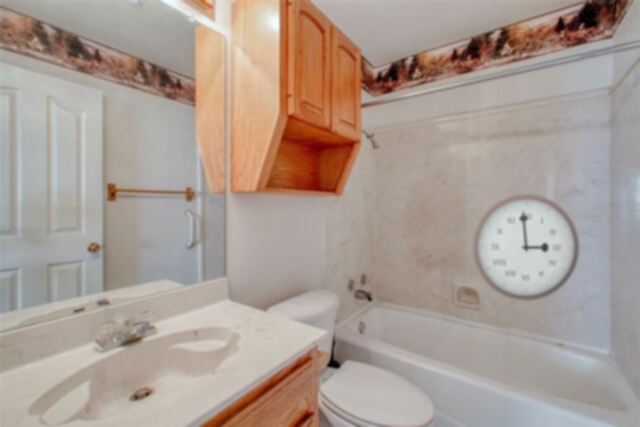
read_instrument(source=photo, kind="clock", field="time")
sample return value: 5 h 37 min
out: 2 h 59 min
